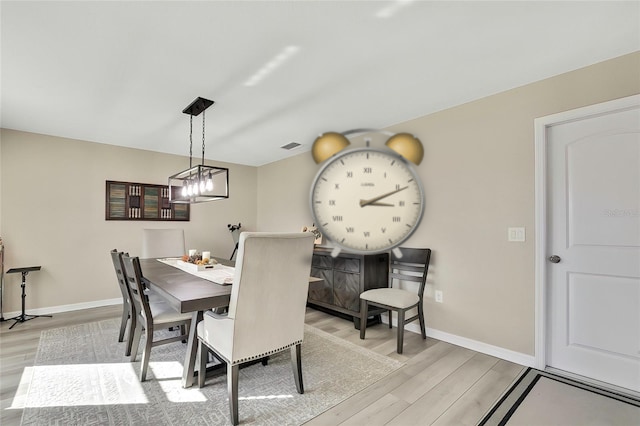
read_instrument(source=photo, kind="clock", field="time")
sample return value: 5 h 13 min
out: 3 h 11 min
